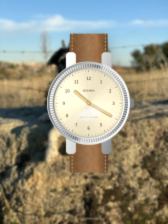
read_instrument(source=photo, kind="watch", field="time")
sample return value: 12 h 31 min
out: 10 h 20 min
